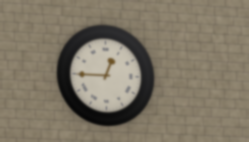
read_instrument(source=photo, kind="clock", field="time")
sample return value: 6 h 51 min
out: 12 h 45 min
